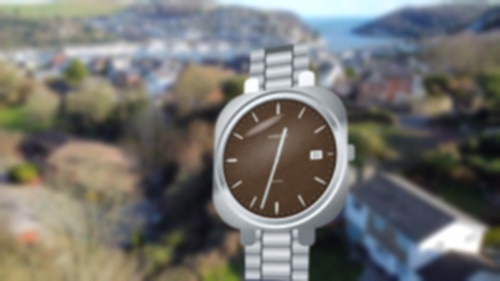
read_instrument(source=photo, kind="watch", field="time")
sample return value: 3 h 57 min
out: 12 h 33 min
